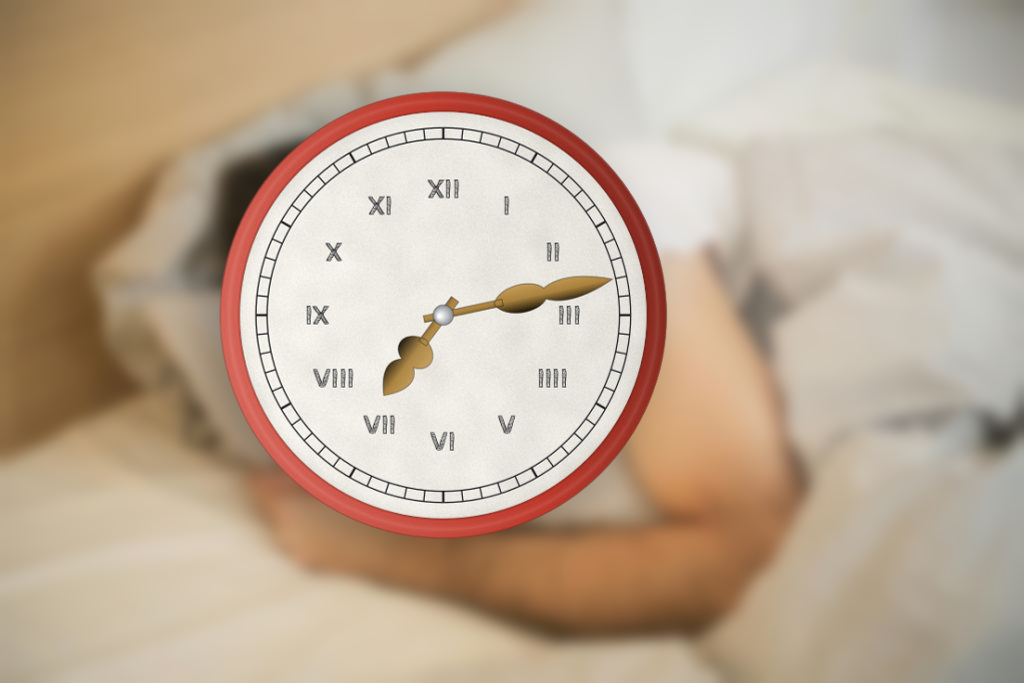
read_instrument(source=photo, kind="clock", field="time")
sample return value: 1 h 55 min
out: 7 h 13 min
